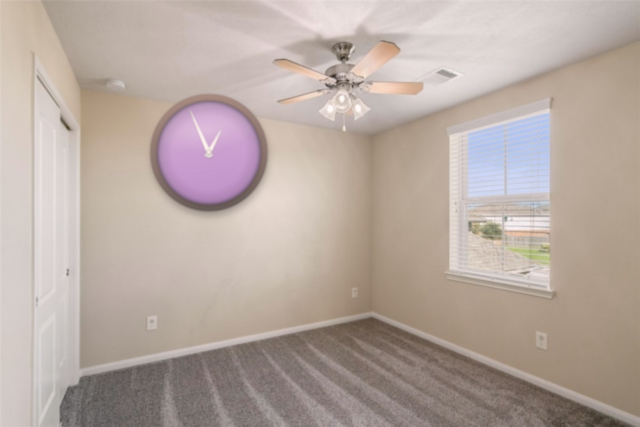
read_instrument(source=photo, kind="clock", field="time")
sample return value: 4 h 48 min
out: 12 h 56 min
